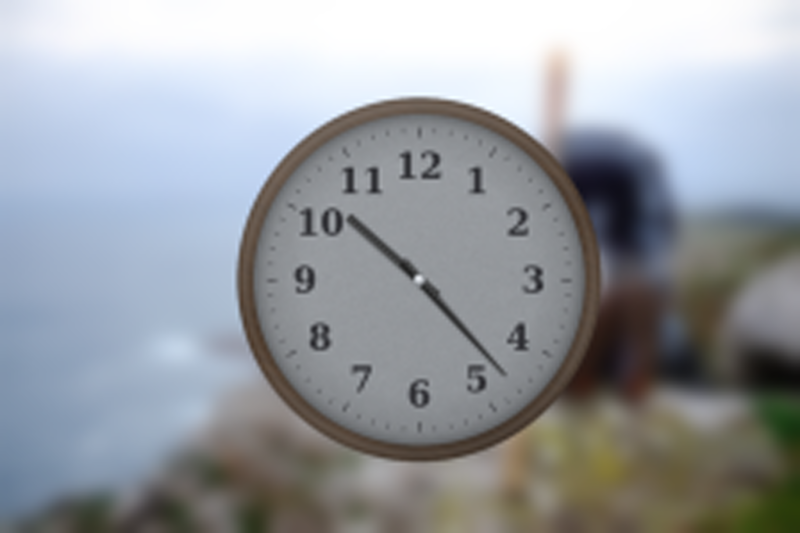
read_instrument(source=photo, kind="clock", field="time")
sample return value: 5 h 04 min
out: 10 h 23 min
